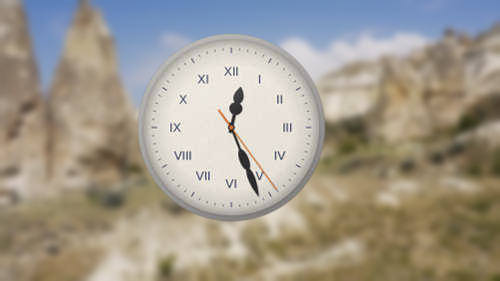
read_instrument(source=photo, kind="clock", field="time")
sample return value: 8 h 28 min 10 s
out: 12 h 26 min 24 s
